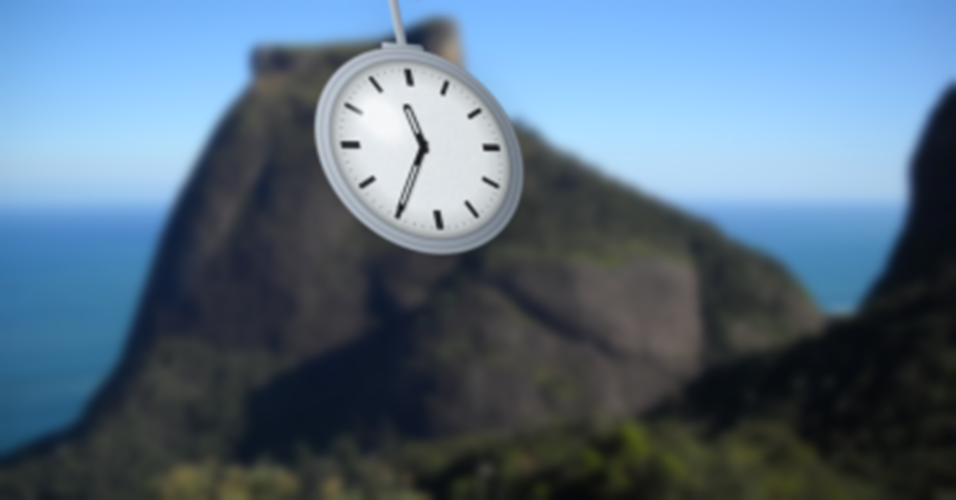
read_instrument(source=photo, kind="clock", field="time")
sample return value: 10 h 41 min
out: 11 h 35 min
